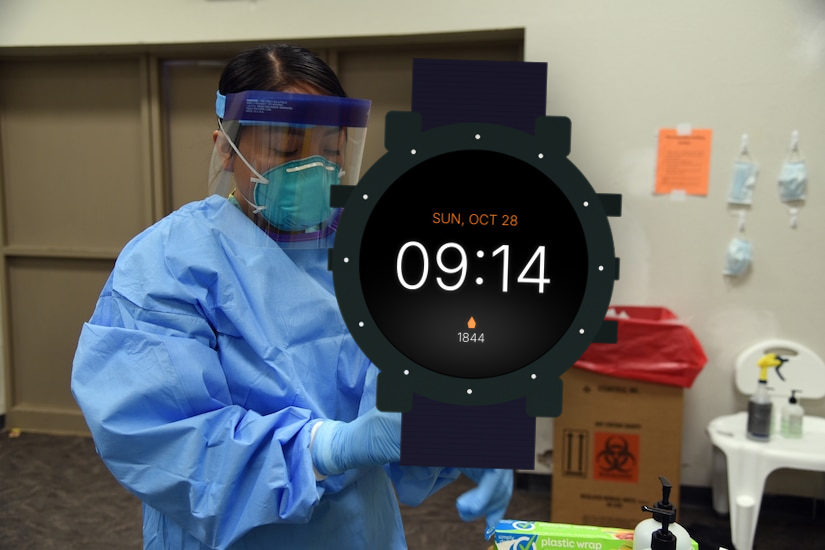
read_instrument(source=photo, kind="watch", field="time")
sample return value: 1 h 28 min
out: 9 h 14 min
